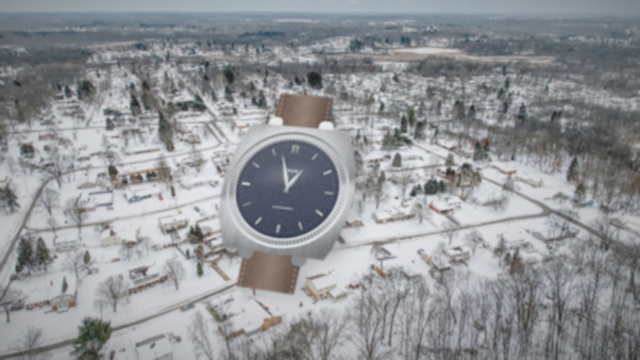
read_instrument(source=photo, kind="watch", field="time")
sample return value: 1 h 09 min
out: 12 h 57 min
